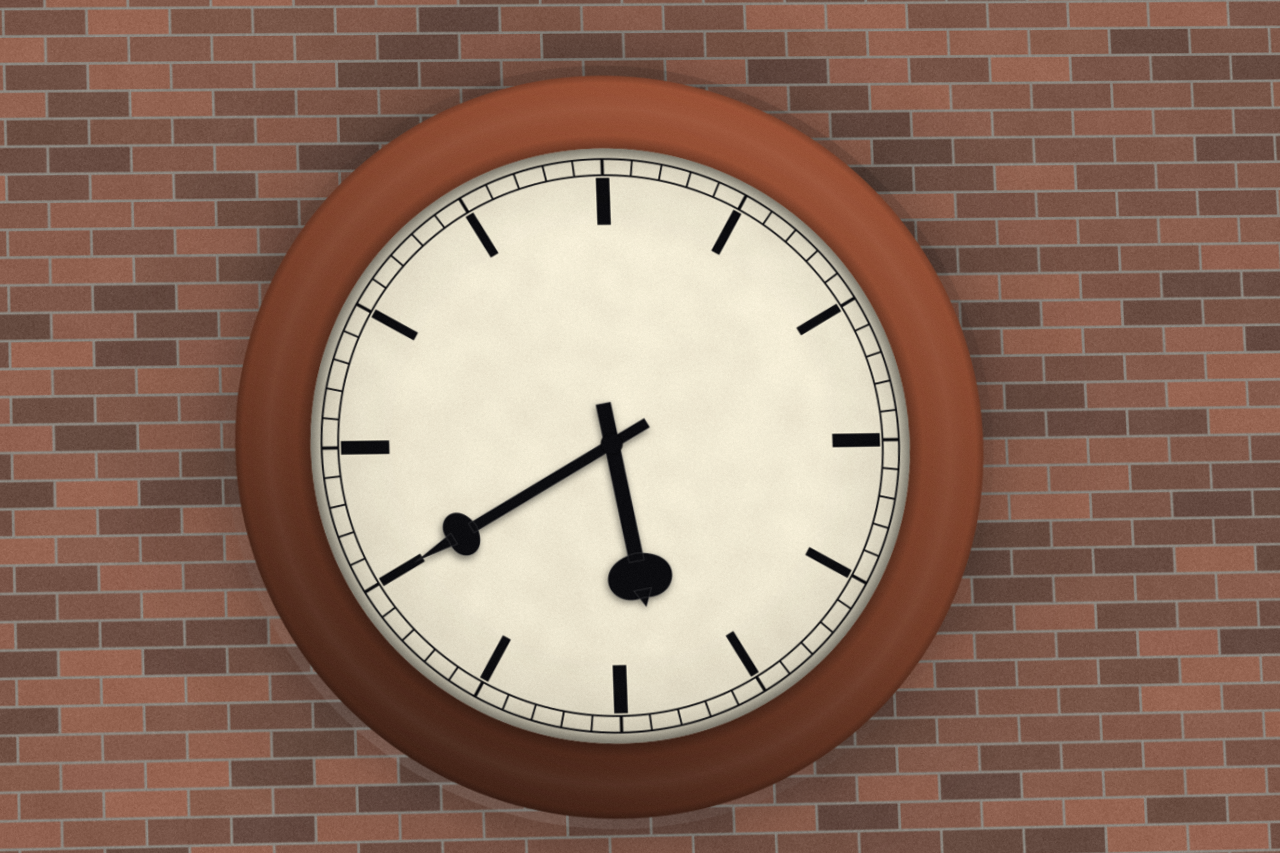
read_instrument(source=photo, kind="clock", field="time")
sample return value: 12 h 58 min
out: 5 h 40 min
